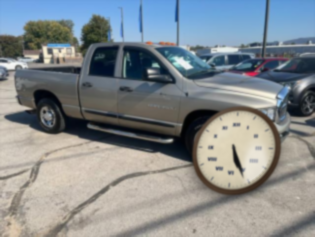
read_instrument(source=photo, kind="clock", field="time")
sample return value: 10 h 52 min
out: 5 h 26 min
